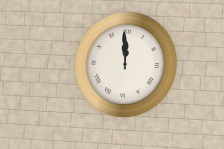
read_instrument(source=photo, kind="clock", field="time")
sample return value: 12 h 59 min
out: 11 h 59 min
